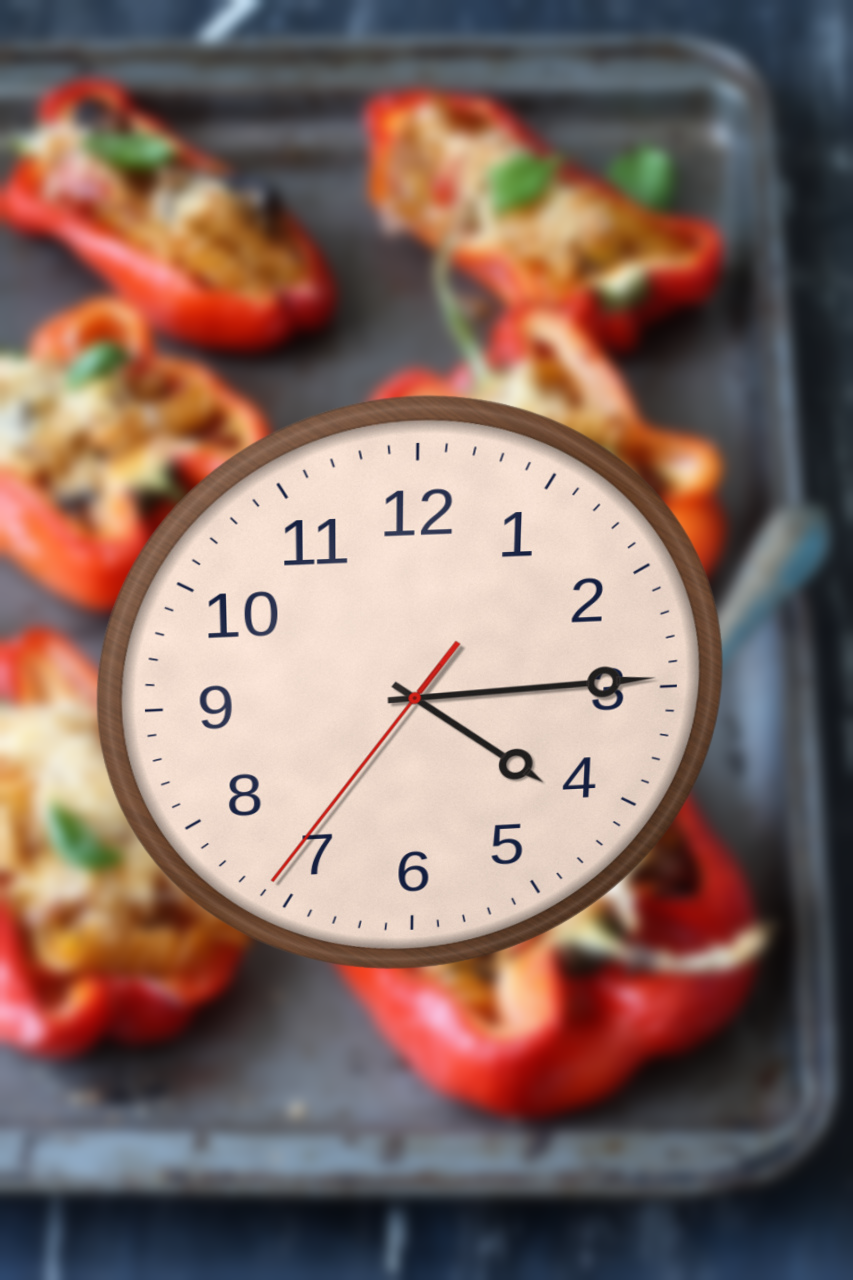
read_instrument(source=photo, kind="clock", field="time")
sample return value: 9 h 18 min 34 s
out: 4 h 14 min 36 s
